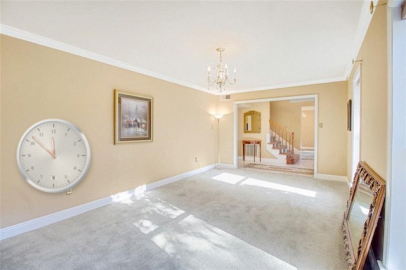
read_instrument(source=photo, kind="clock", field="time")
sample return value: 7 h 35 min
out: 11 h 52 min
